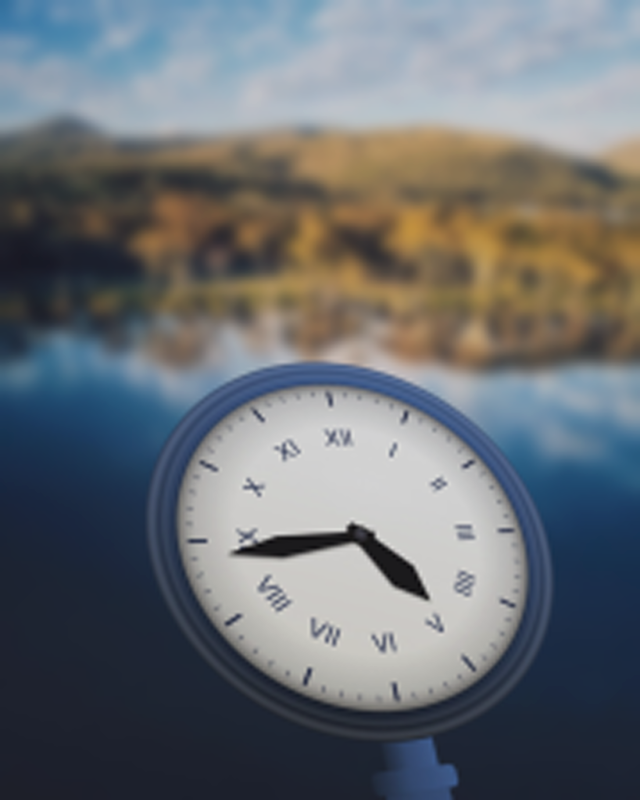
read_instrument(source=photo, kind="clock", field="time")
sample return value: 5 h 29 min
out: 4 h 44 min
